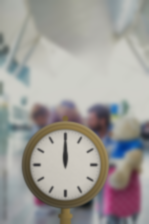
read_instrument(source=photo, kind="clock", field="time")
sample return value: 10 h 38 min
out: 12 h 00 min
